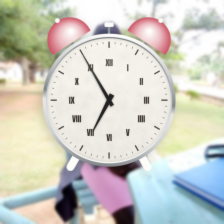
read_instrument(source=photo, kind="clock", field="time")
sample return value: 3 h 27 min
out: 6 h 55 min
